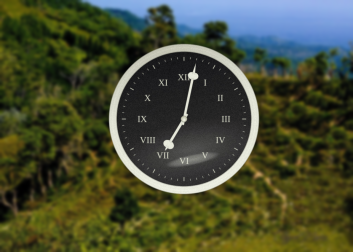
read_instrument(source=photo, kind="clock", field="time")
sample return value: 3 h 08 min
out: 7 h 02 min
